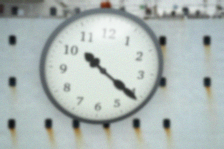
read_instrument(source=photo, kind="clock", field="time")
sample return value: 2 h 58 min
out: 10 h 21 min
